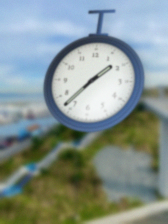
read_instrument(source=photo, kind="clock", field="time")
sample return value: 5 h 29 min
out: 1 h 37 min
